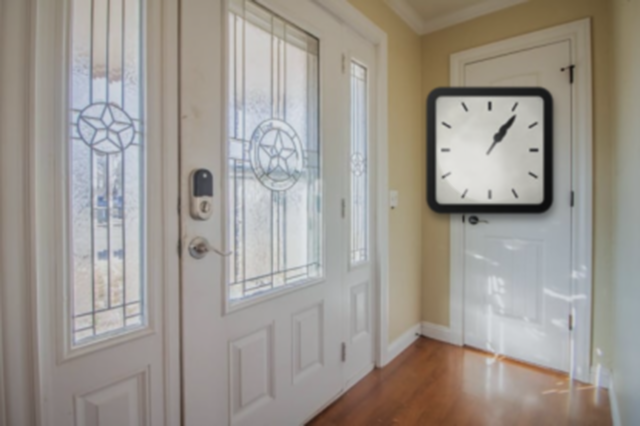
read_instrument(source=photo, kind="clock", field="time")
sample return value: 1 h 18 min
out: 1 h 06 min
